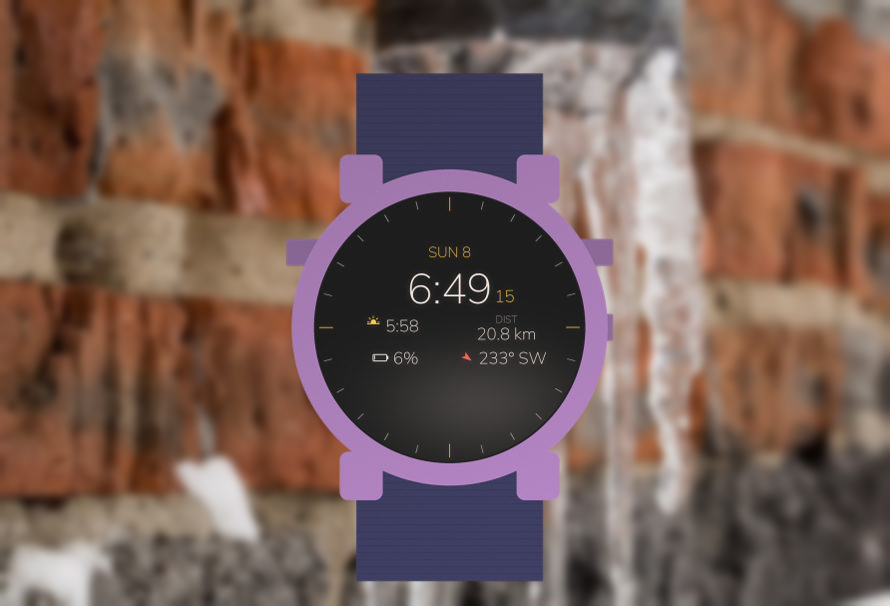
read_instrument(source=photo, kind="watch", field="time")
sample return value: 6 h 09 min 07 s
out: 6 h 49 min 15 s
